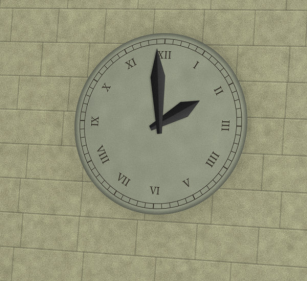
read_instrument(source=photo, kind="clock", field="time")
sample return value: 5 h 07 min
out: 1 h 59 min
